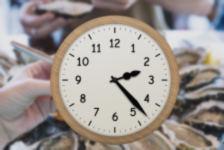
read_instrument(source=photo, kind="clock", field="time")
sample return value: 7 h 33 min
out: 2 h 23 min
